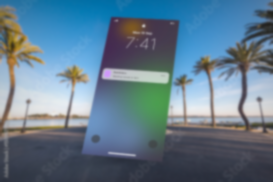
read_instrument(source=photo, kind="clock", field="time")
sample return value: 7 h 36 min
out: 7 h 41 min
